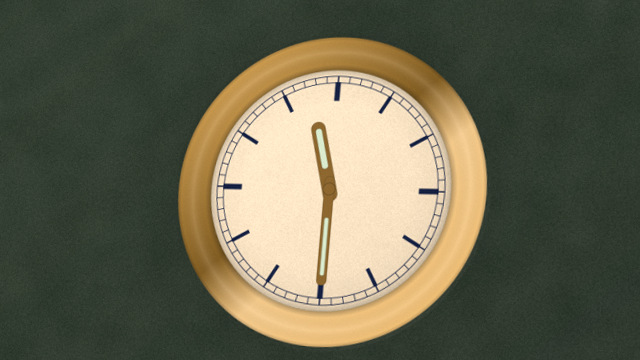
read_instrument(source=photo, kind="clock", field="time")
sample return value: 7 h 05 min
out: 11 h 30 min
